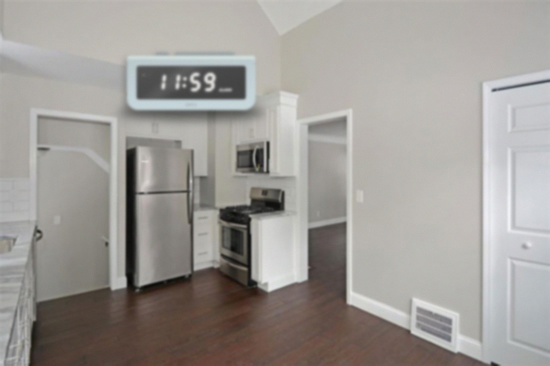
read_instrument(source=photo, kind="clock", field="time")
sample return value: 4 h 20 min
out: 11 h 59 min
